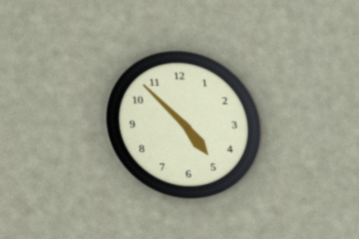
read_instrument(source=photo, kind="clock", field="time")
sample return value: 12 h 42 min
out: 4 h 53 min
